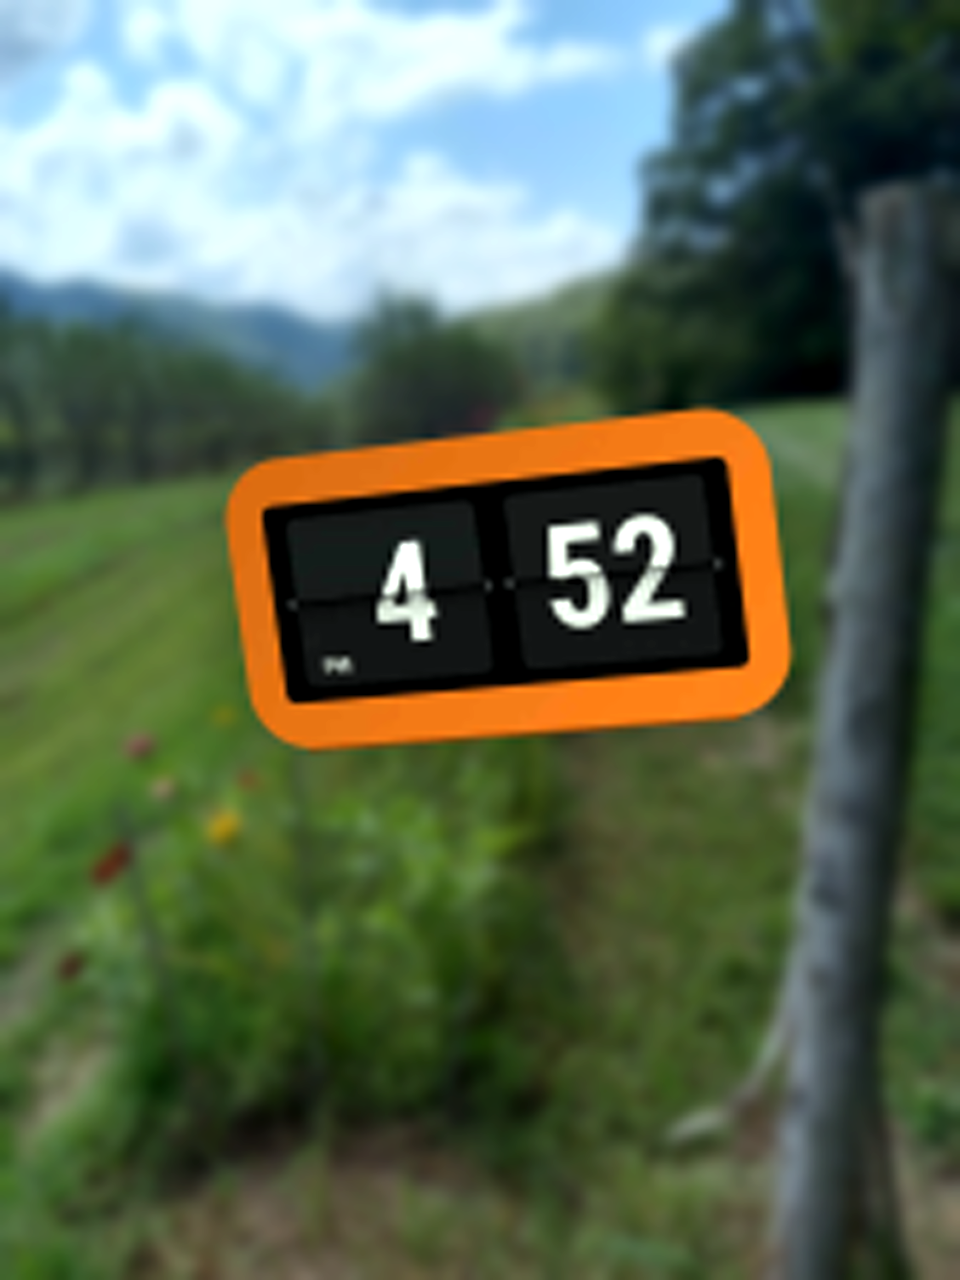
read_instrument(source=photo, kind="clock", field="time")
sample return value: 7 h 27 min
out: 4 h 52 min
